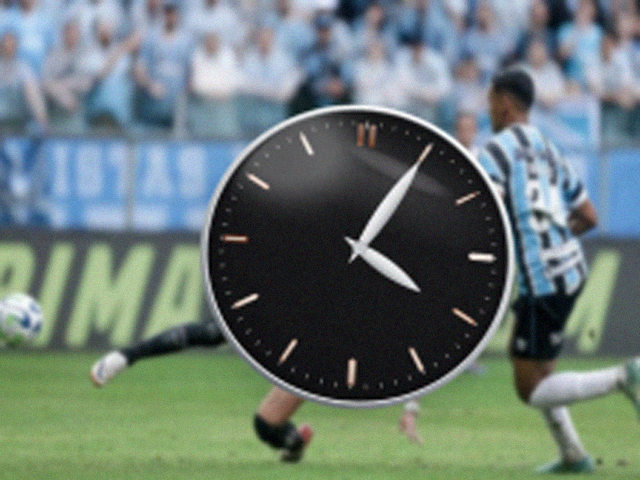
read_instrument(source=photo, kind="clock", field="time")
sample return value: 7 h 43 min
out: 4 h 05 min
